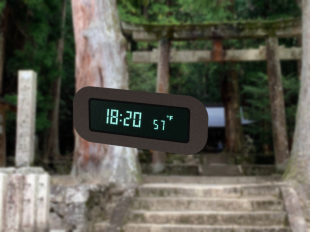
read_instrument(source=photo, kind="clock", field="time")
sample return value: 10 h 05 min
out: 18 h 20 min
